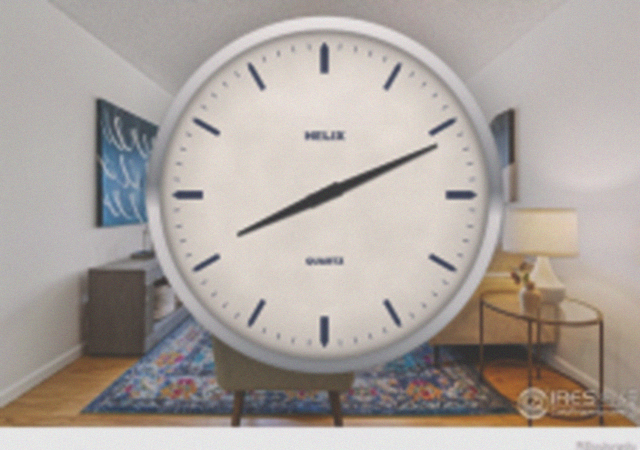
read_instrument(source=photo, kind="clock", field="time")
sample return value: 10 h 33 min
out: 8 h 11 min
